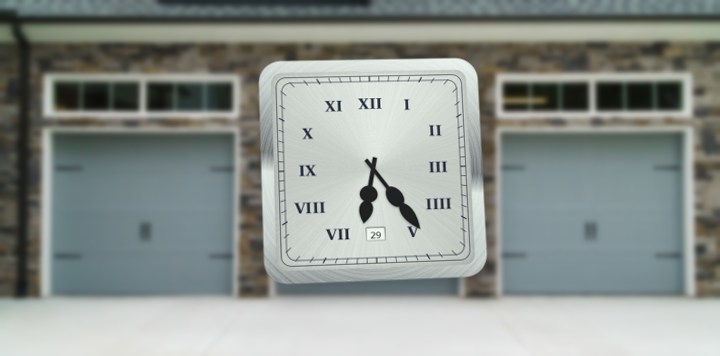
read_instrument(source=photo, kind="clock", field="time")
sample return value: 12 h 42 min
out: 6 h 24 min
